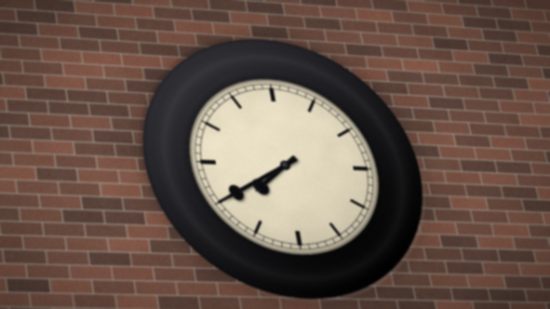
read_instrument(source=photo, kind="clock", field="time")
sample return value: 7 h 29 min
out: 7 h 40 min
